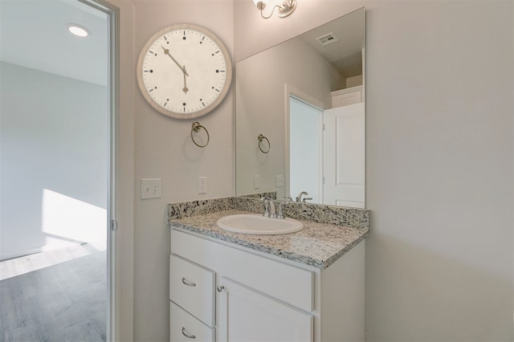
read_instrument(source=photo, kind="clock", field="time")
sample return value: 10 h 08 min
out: 5 h 53 min
